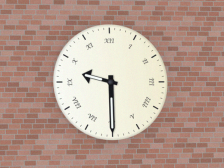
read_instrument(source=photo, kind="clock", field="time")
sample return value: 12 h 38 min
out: 9 h 30 min
